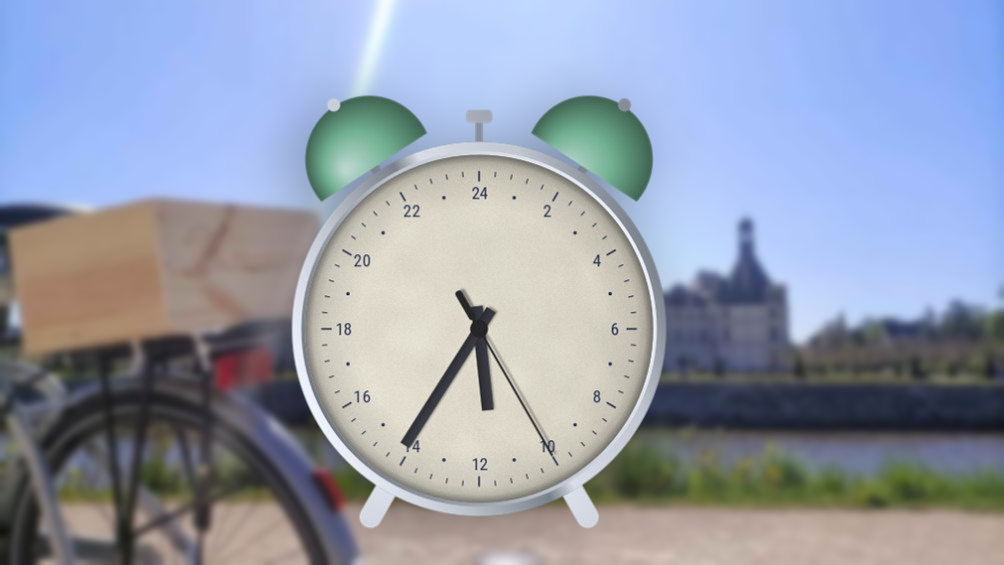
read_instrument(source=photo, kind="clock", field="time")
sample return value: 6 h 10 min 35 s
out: 11 h 35 min 25 s
